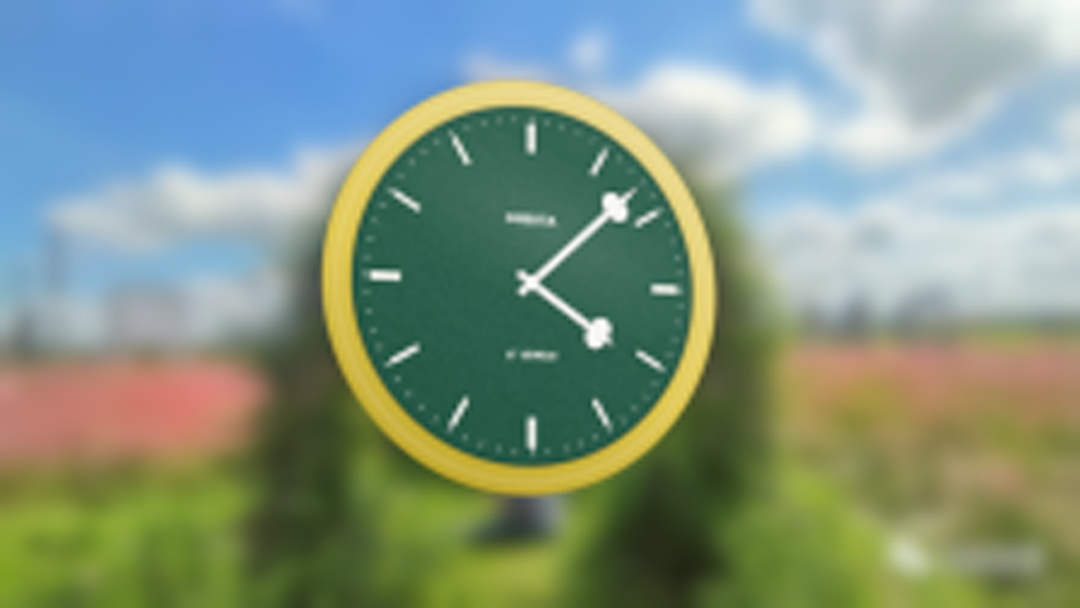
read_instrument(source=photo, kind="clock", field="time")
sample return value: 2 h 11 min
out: 4 h 08 min
